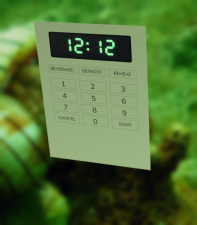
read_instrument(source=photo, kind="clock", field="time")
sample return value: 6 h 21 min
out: 12 h 12 min
